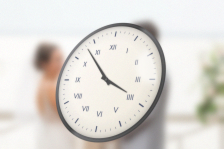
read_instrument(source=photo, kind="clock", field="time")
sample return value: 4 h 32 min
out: 3 h 53 min
